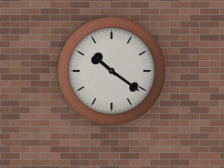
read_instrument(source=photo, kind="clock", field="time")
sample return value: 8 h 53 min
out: 10 h 21 min
